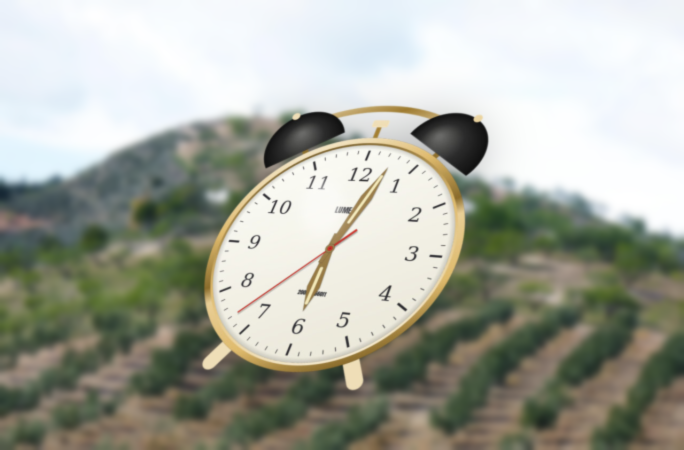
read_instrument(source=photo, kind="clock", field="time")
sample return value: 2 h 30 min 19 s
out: 6 h 02 min 37 s
